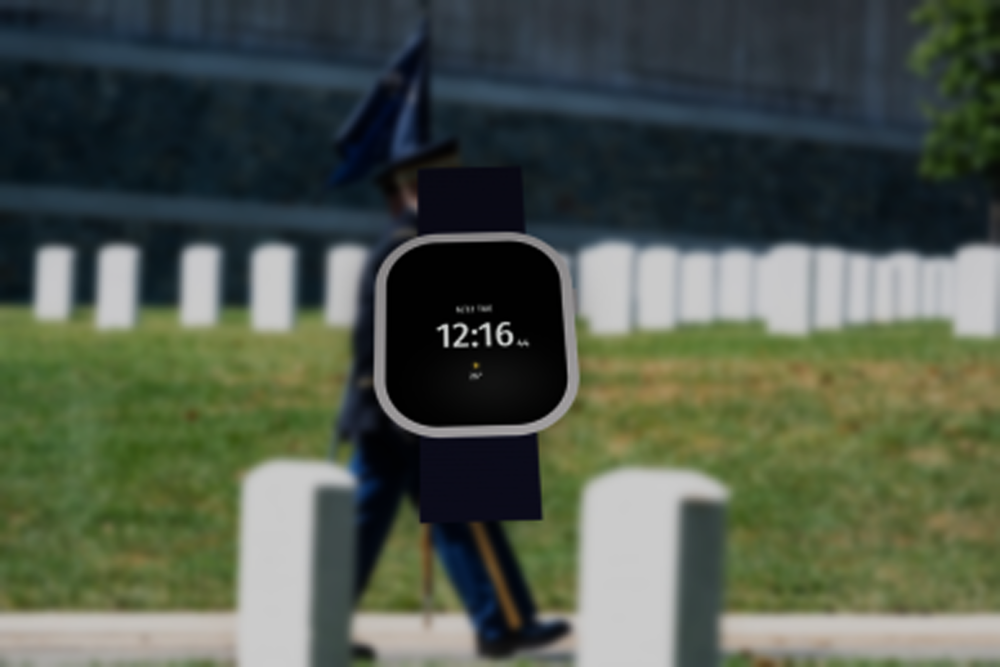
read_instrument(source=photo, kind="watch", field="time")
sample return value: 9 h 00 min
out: 12 h 16 min
